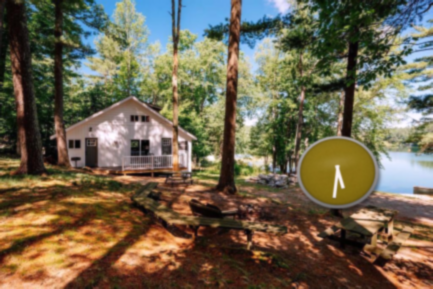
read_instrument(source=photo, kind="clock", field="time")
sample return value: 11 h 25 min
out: 5 h 31 min
